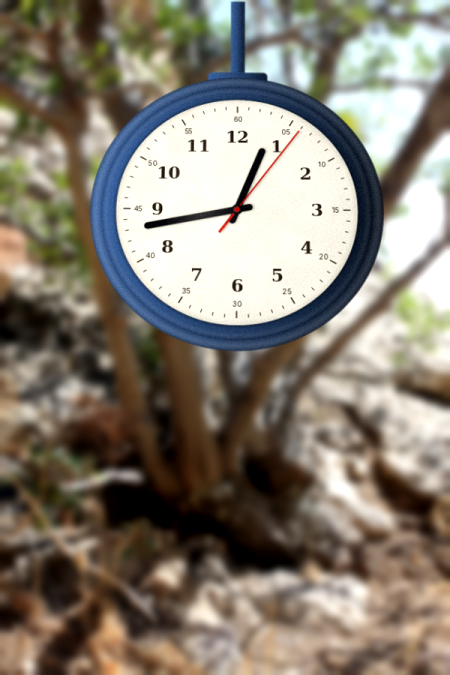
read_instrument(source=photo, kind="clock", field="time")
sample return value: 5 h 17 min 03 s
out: 12 h 43 min 06 s
